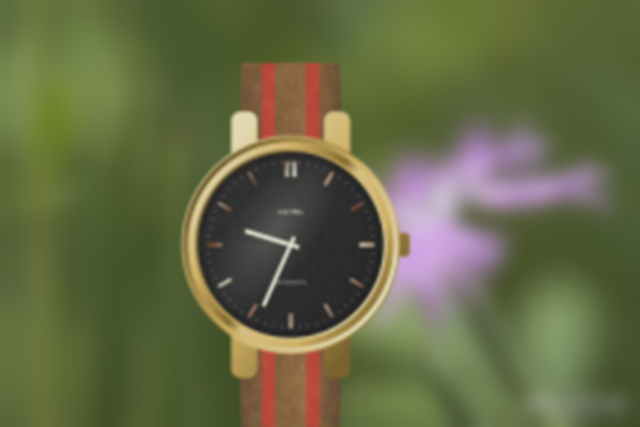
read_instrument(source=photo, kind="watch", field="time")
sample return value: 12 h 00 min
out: 9 h 34 min
